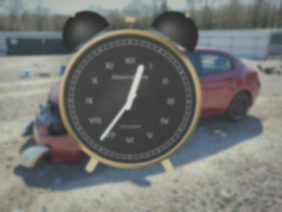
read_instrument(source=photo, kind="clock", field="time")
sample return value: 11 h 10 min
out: 12 h 36 min
